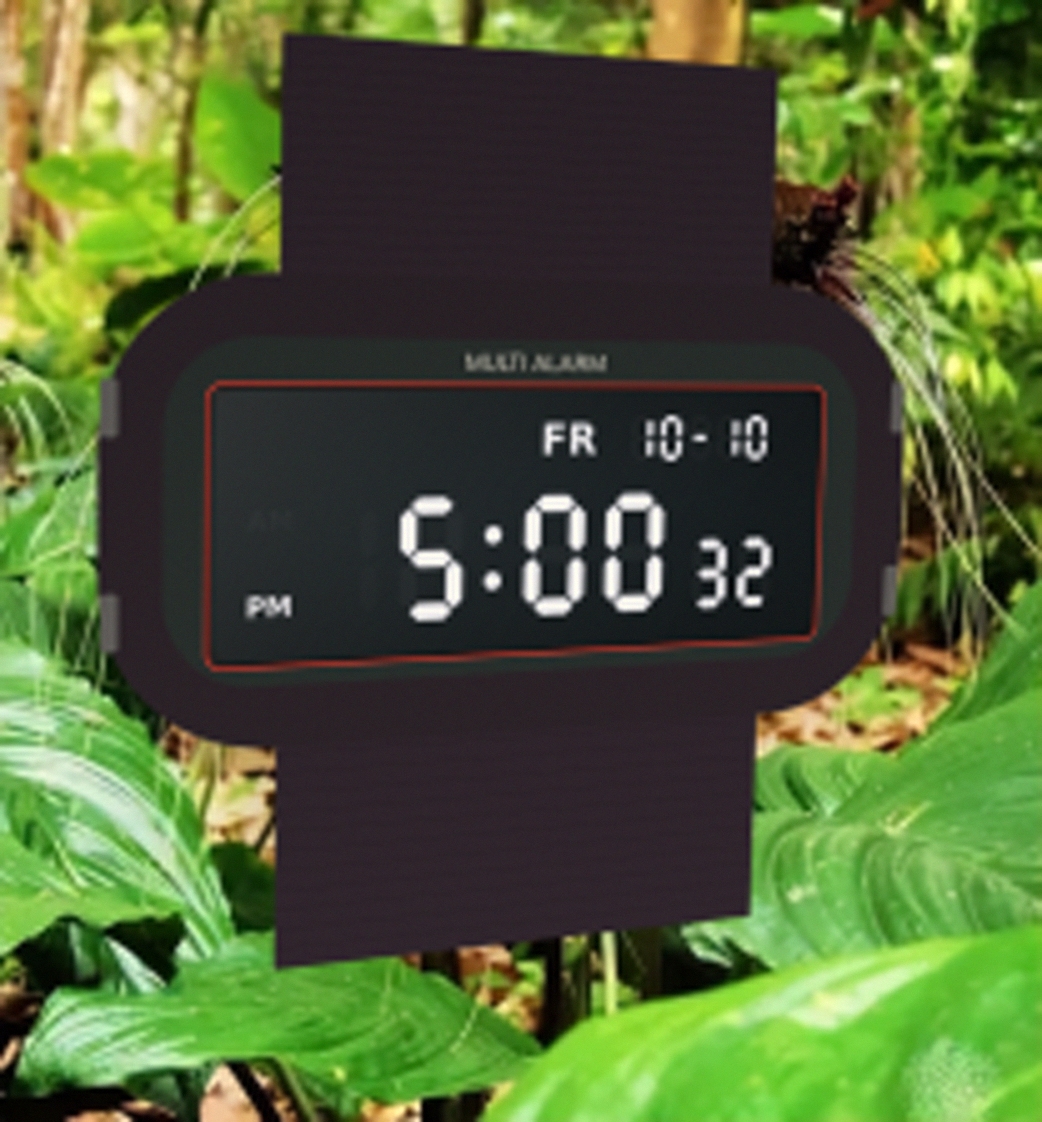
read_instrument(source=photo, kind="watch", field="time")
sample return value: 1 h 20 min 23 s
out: 5 h 00 min 32 s
